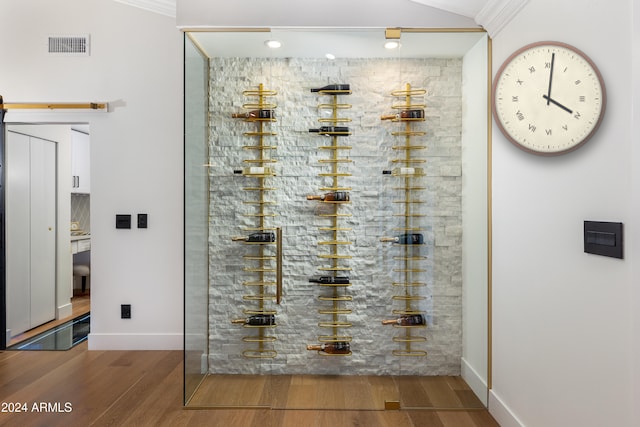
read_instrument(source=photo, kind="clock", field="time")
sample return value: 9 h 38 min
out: 4 h 01 min
